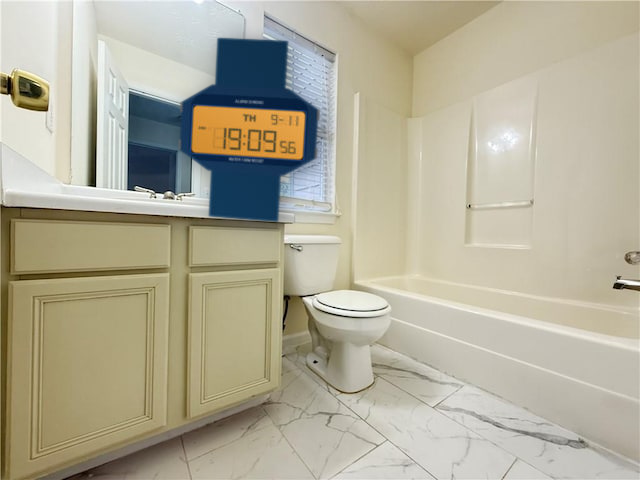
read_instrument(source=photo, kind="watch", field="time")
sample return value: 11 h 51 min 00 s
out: 19 h 09 min 56 s
